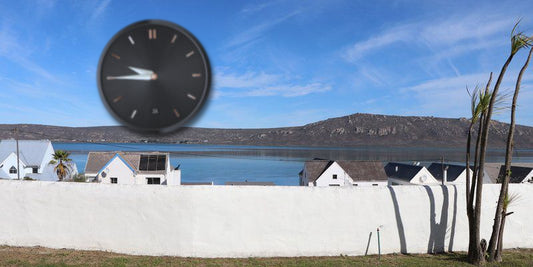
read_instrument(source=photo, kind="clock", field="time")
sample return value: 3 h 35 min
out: 9 h 45 min
